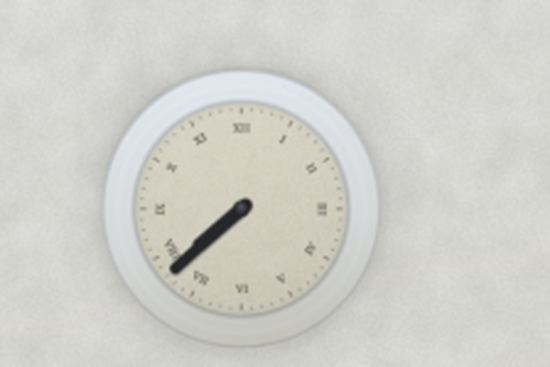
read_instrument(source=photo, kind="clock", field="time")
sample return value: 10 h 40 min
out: 7 h 38 min
